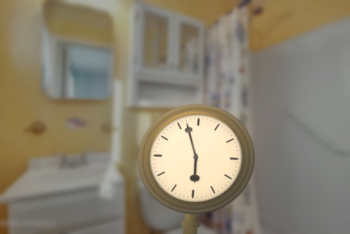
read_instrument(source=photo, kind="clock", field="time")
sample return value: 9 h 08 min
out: 5 h 57 min
